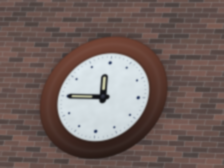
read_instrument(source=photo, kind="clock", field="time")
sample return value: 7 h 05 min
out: 11 h 45 min
